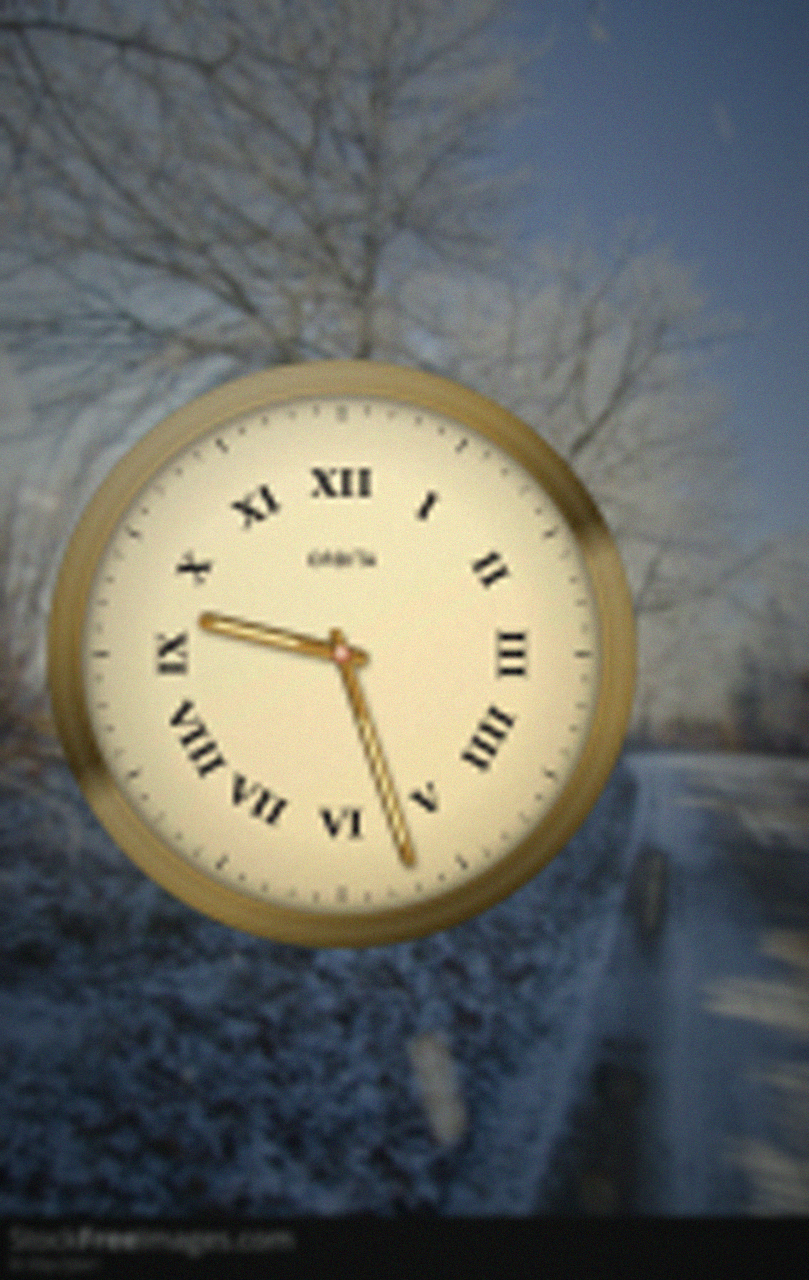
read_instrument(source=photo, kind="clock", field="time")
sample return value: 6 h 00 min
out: 9 h 27 min
